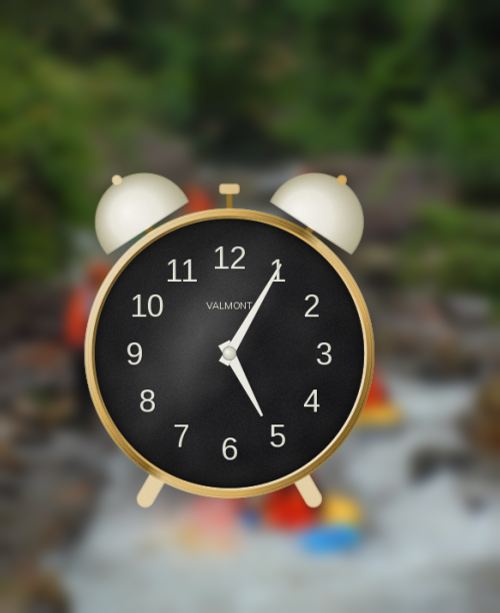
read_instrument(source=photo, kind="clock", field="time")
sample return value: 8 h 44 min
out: 5 h 05 min
